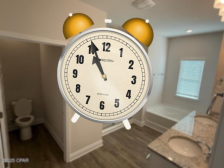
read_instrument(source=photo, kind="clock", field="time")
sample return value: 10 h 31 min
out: 10 h 56 min
